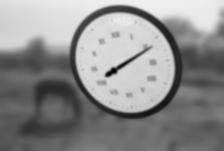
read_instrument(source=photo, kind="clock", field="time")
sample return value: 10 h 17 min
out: 8 h 11 min
